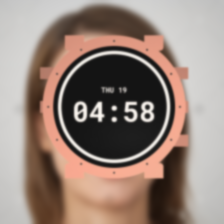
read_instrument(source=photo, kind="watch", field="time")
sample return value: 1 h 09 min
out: 4 h 58 min
